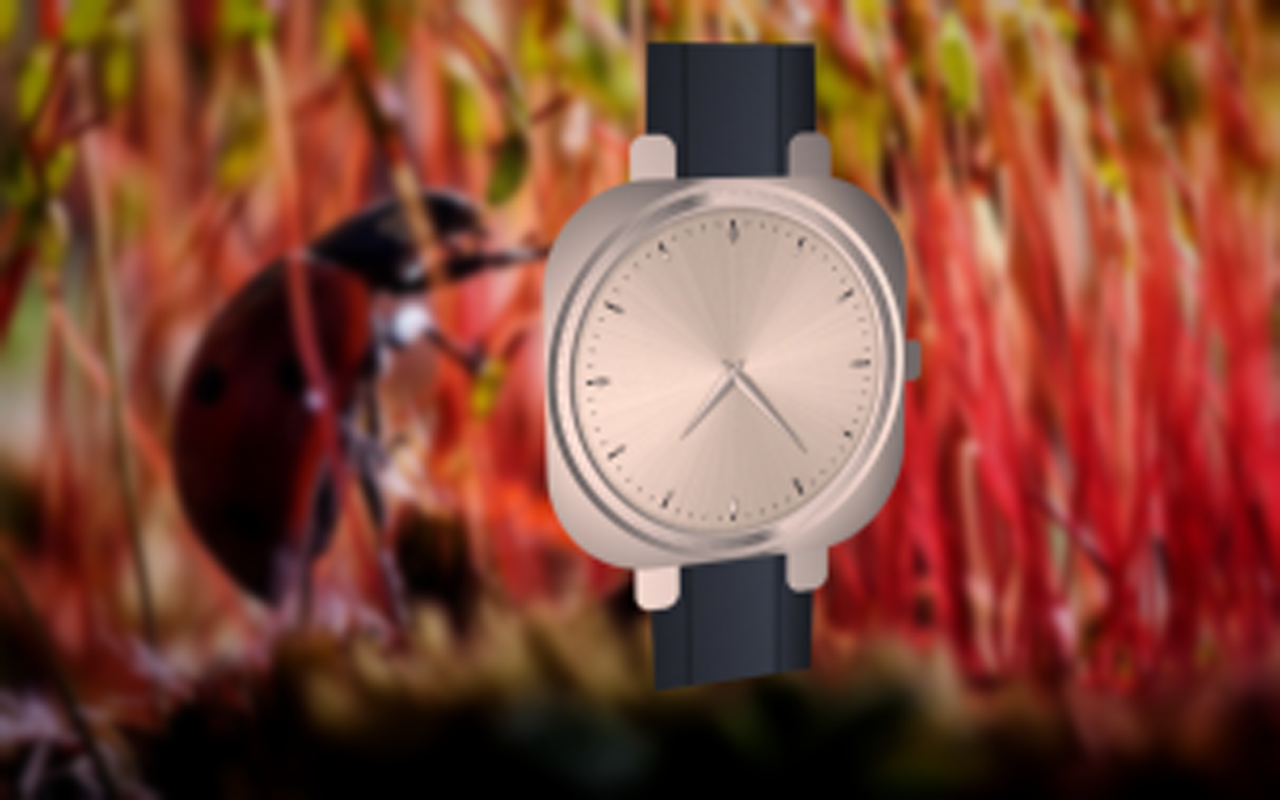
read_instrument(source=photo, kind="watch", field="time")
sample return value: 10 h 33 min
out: 7 h 23 min
